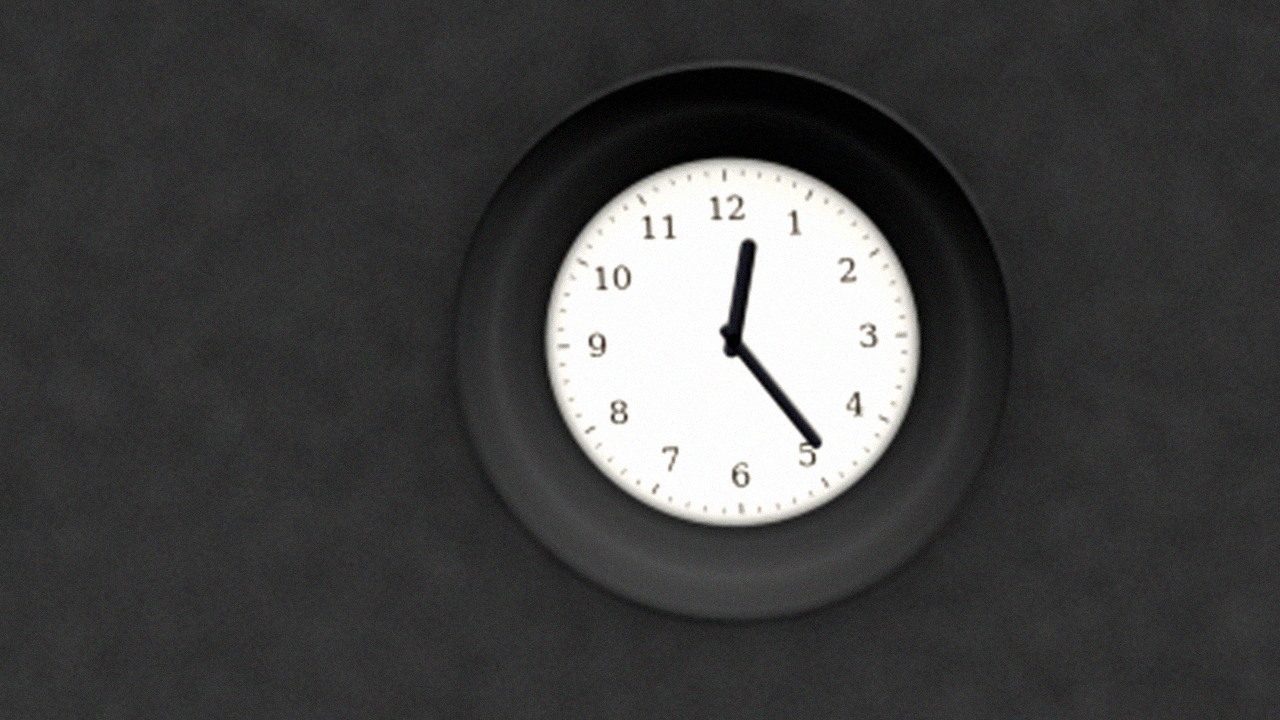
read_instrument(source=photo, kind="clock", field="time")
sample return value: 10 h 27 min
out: 12 h 24 min
